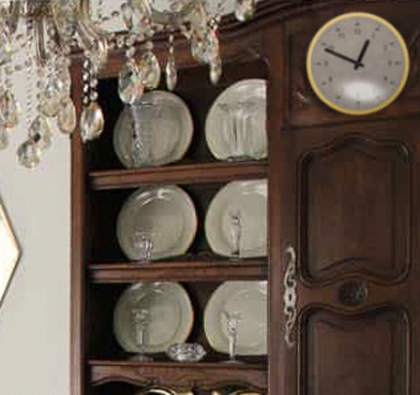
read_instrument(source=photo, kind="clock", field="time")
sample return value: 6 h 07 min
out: 12 h 49 min
